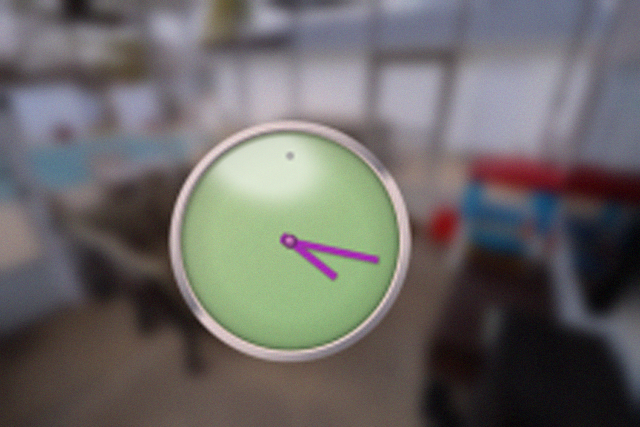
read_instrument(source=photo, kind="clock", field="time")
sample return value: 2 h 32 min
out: 4 h 17 min
